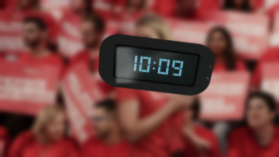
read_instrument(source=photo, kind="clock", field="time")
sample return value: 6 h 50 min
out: 10 h 09 min
